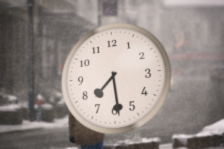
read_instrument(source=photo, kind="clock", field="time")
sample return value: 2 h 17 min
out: 7 h 29 min
